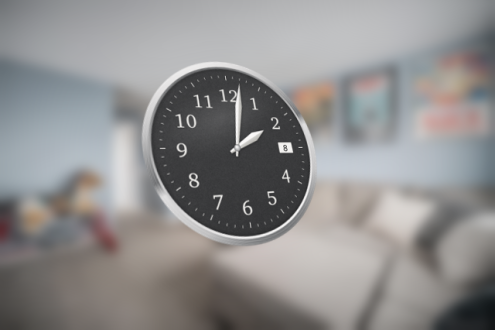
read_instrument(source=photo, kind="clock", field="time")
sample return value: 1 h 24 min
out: 2 h 02 min
